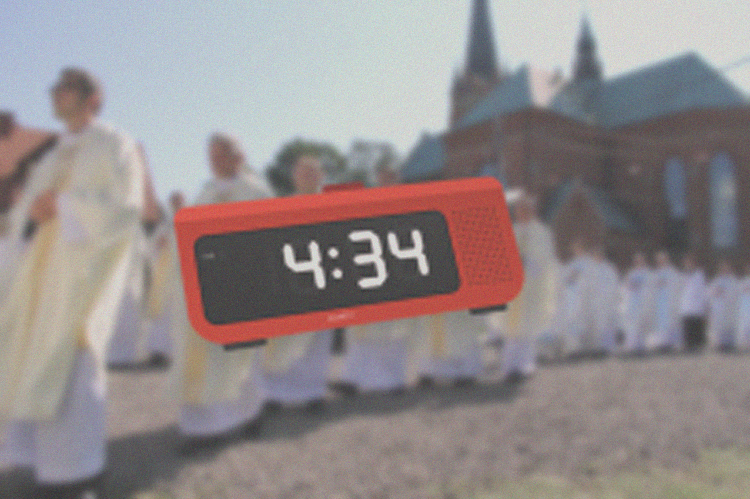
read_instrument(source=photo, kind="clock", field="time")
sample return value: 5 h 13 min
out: 4 h 34 min
